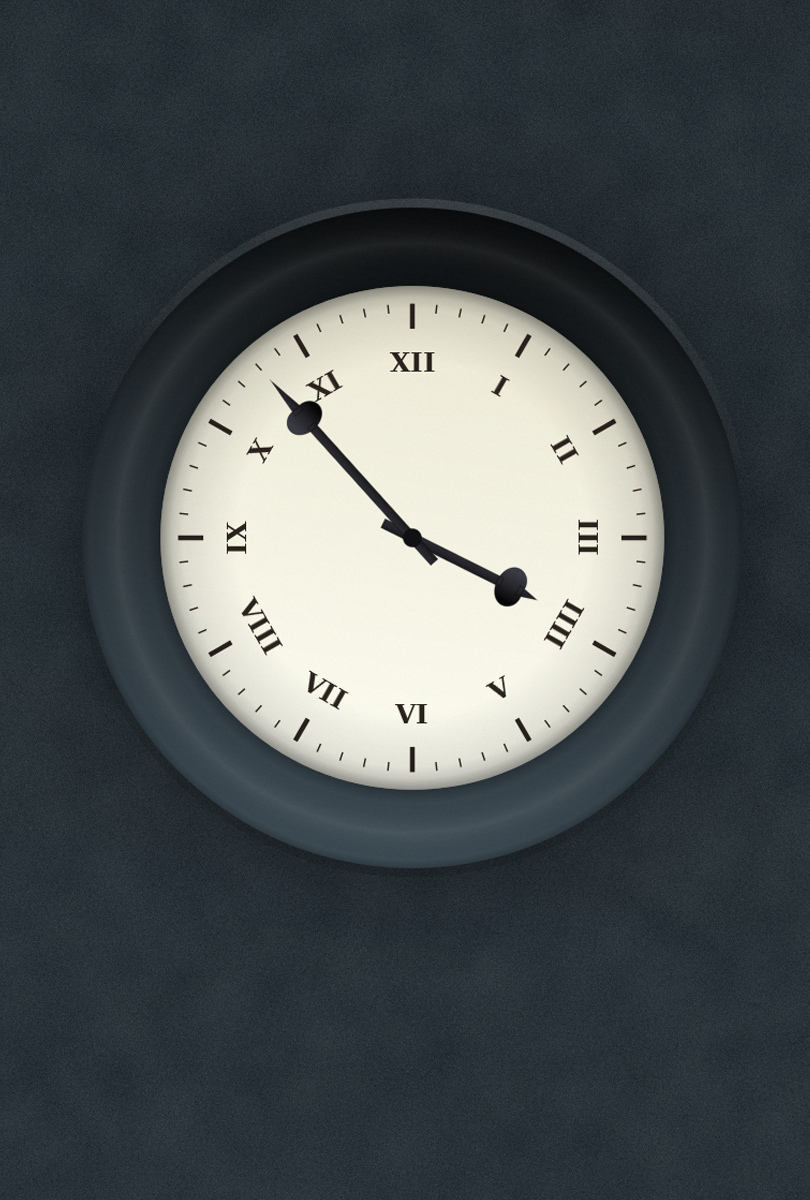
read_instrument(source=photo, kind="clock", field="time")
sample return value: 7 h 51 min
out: 3 h 53 min
